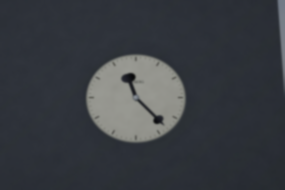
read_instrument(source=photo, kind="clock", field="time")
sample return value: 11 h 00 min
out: 11 h 23 min
